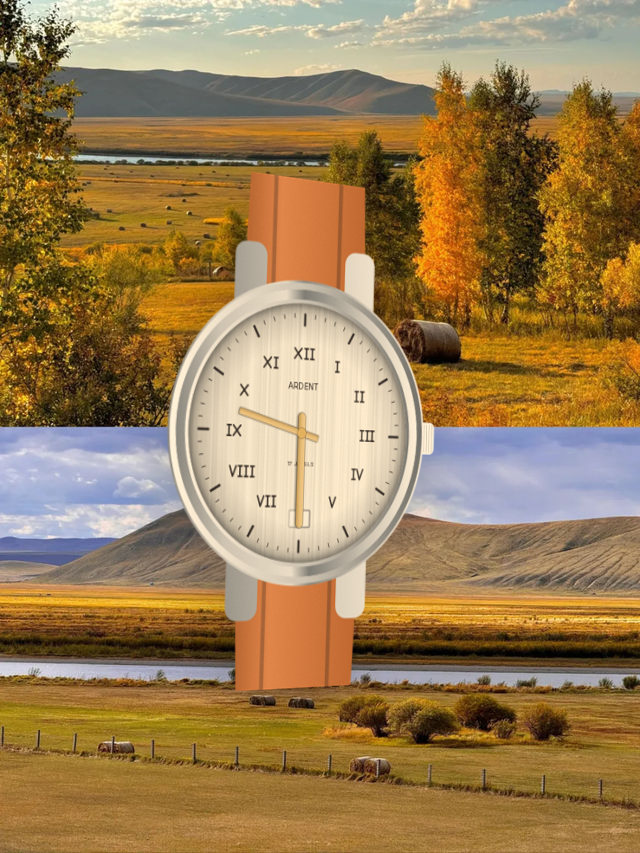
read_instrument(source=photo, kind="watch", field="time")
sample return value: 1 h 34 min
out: 9 h 30 min
